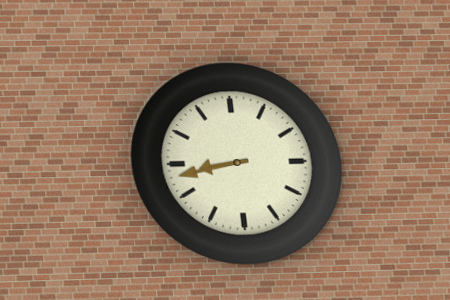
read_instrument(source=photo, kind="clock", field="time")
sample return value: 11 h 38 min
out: 8 h 43 min
